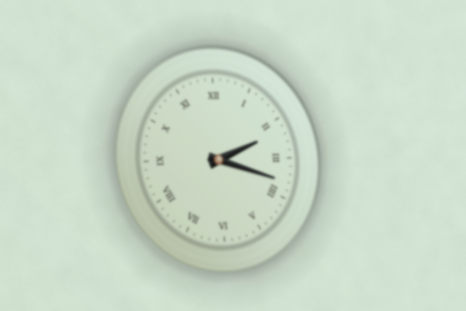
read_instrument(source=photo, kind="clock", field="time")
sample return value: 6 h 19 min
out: 2 h 18 min
